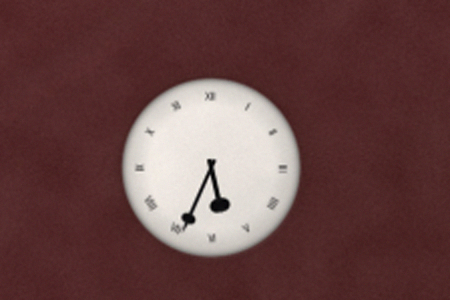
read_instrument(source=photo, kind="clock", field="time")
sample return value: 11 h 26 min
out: 5 h 34 min
